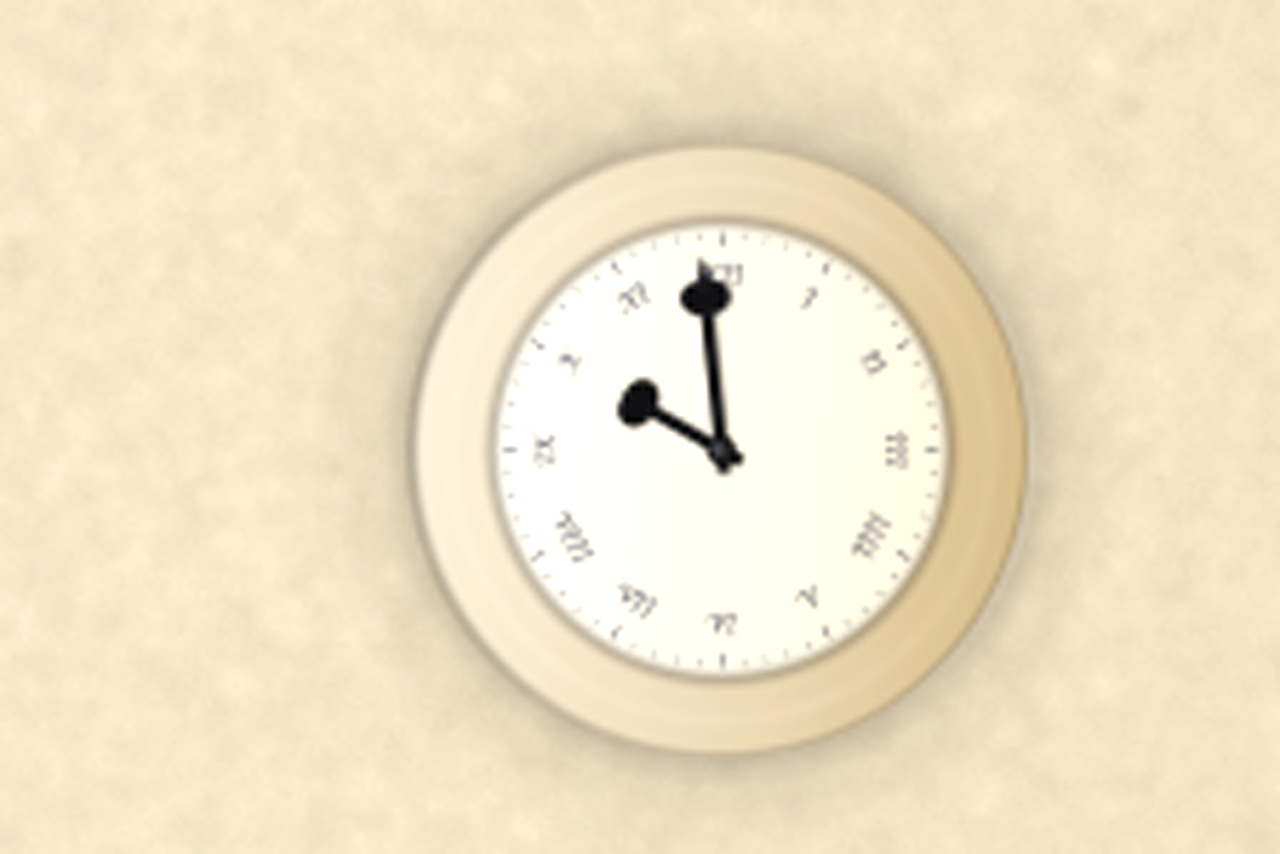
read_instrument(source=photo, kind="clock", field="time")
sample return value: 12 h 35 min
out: 9 h 59 min
